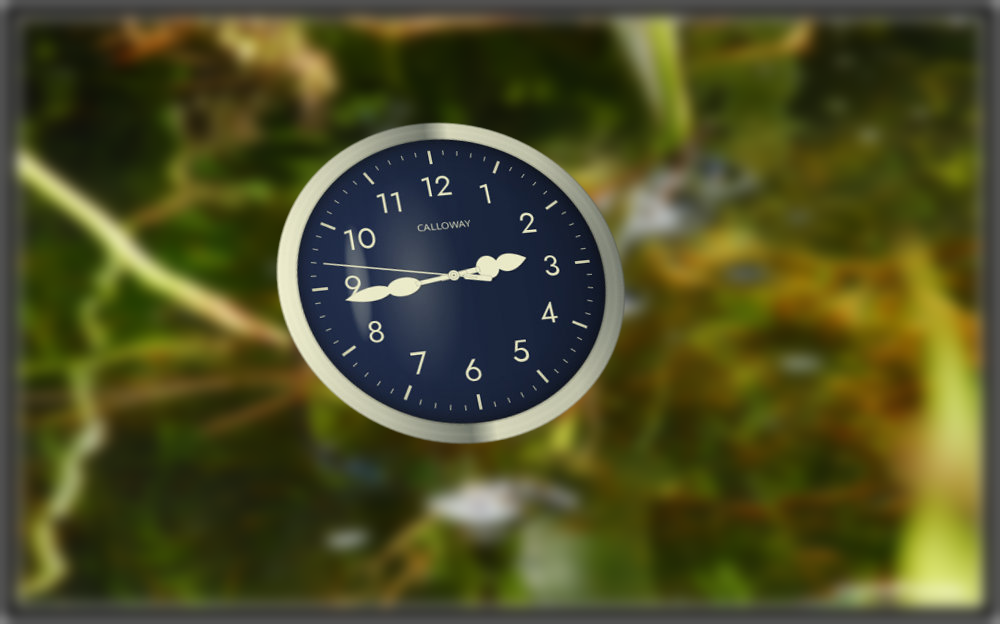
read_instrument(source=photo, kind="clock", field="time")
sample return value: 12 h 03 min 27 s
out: 2 h 43 min 47 s
